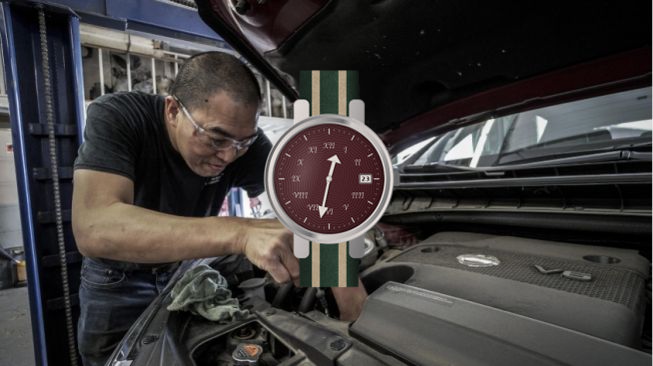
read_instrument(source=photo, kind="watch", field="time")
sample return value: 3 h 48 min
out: 12 h 32 min
